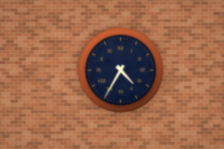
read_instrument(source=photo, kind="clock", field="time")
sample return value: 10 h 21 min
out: 4 h 35 min
